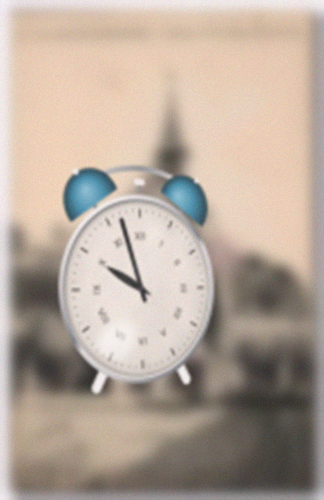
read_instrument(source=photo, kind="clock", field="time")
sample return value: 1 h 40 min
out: 9 h 57 min
